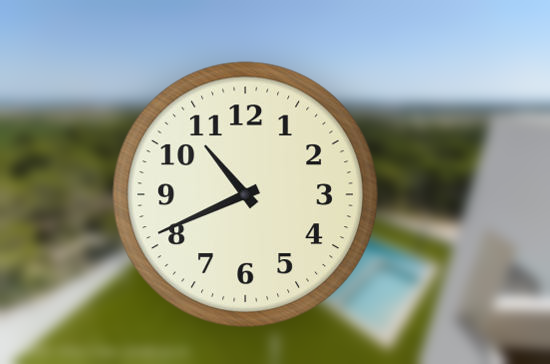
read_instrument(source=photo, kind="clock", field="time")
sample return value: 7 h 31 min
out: 10 h 41 min
